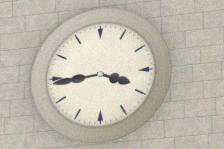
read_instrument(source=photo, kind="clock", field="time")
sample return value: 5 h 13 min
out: 3 h 44 min
